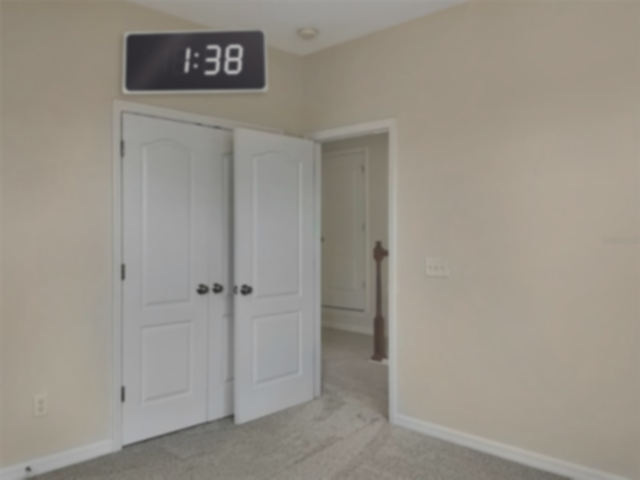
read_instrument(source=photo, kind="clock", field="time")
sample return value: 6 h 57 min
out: 1 h 38 min
